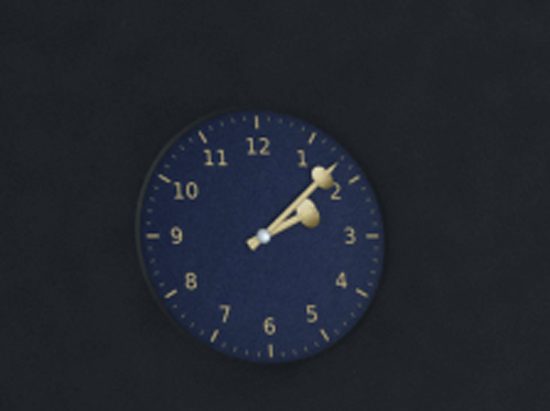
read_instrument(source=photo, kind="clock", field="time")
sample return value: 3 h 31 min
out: 2 h 08 min
